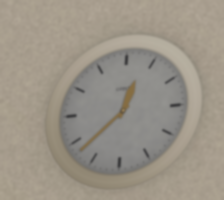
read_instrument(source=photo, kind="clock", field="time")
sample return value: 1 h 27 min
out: 12 h 38 min
